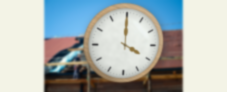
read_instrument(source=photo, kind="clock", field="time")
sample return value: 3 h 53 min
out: 4 h 00 min
